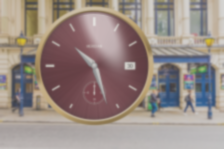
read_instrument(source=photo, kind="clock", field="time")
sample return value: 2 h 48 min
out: 10 h 27 min
